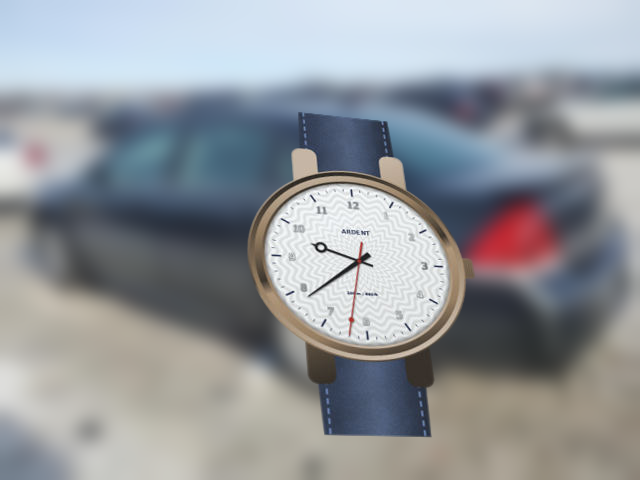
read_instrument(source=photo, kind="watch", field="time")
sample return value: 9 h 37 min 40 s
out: 9 h 38 min 32 s
